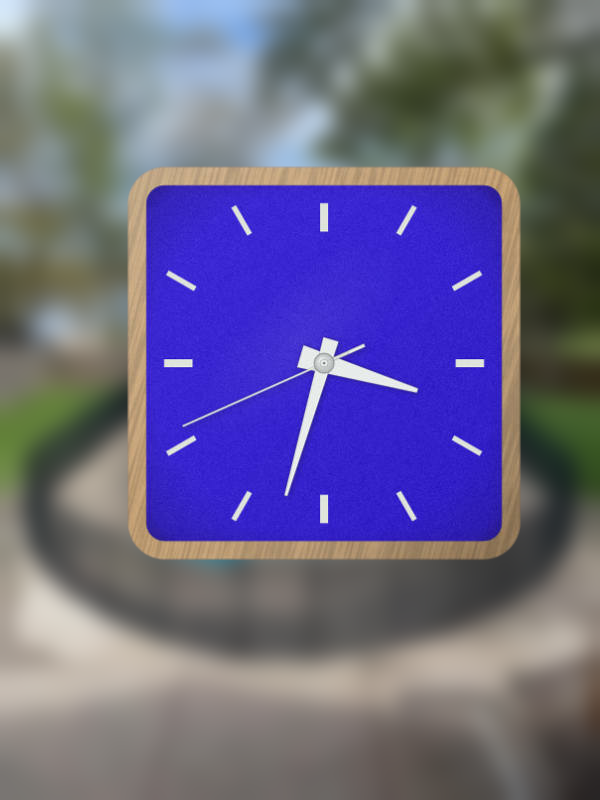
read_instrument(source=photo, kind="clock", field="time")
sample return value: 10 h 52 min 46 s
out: 3 h 32 min 41 s
